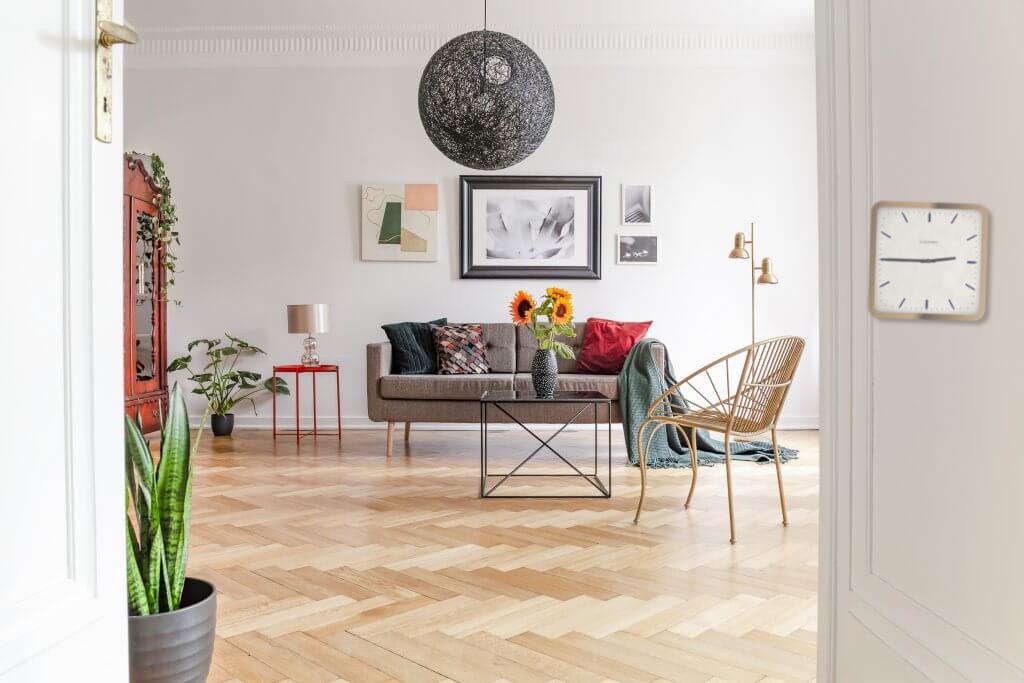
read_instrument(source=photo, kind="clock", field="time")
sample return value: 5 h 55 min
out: 2 h 45 min
